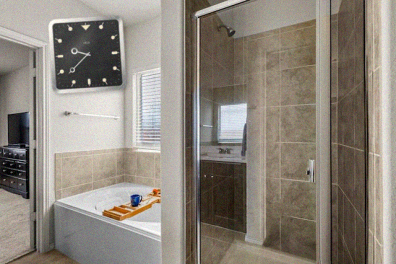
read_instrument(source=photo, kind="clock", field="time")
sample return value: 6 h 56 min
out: 9 h 38 min
